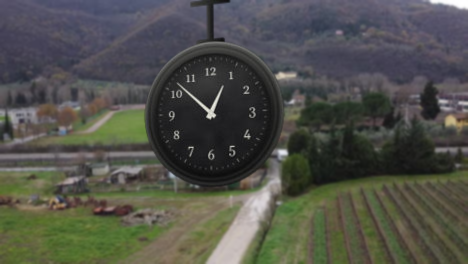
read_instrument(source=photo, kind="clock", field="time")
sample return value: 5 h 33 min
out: 12 h 52 min
